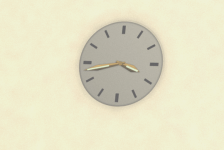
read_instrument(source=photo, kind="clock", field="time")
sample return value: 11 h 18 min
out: 3 h 43 min
